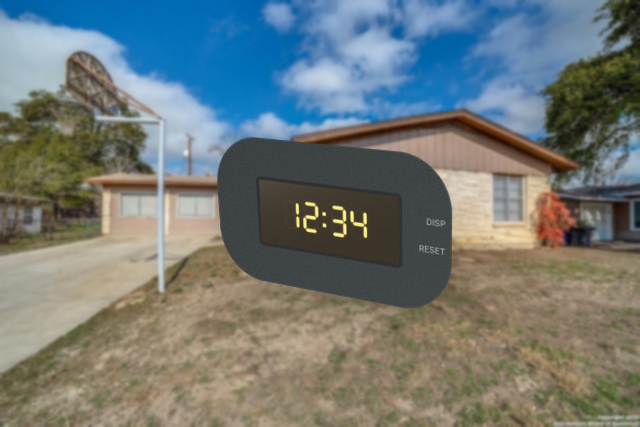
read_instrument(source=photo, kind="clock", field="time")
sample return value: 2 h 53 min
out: 12 h 34 min
